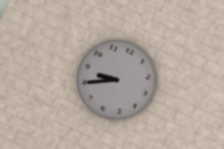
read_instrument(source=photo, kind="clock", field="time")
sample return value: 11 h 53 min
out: 8 h 40 min
